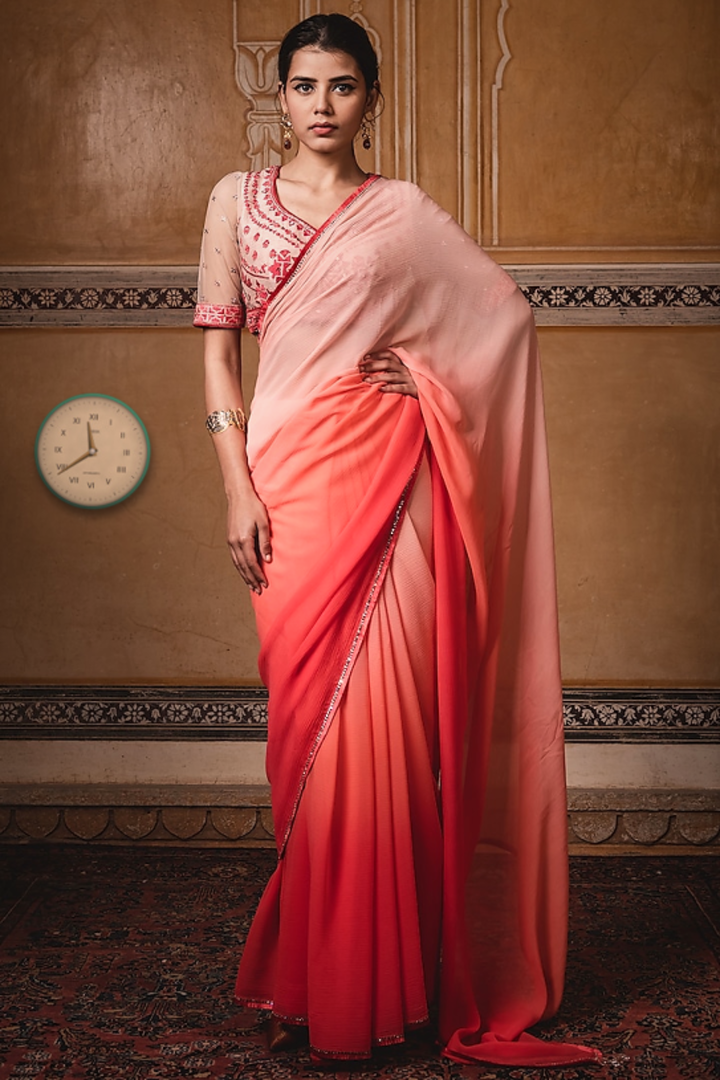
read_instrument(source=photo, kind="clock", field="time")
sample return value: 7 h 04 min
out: 11 h 39 min
